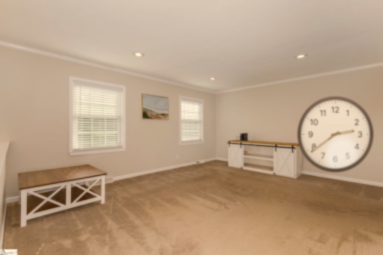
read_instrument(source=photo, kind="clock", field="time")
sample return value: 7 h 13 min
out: 2 h 39 min
